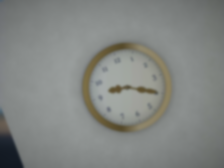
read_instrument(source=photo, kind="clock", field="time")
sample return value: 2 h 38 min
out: 9 h 20 min
